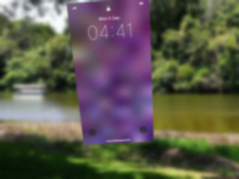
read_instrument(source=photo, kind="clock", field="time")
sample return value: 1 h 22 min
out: 4 h 41 min
